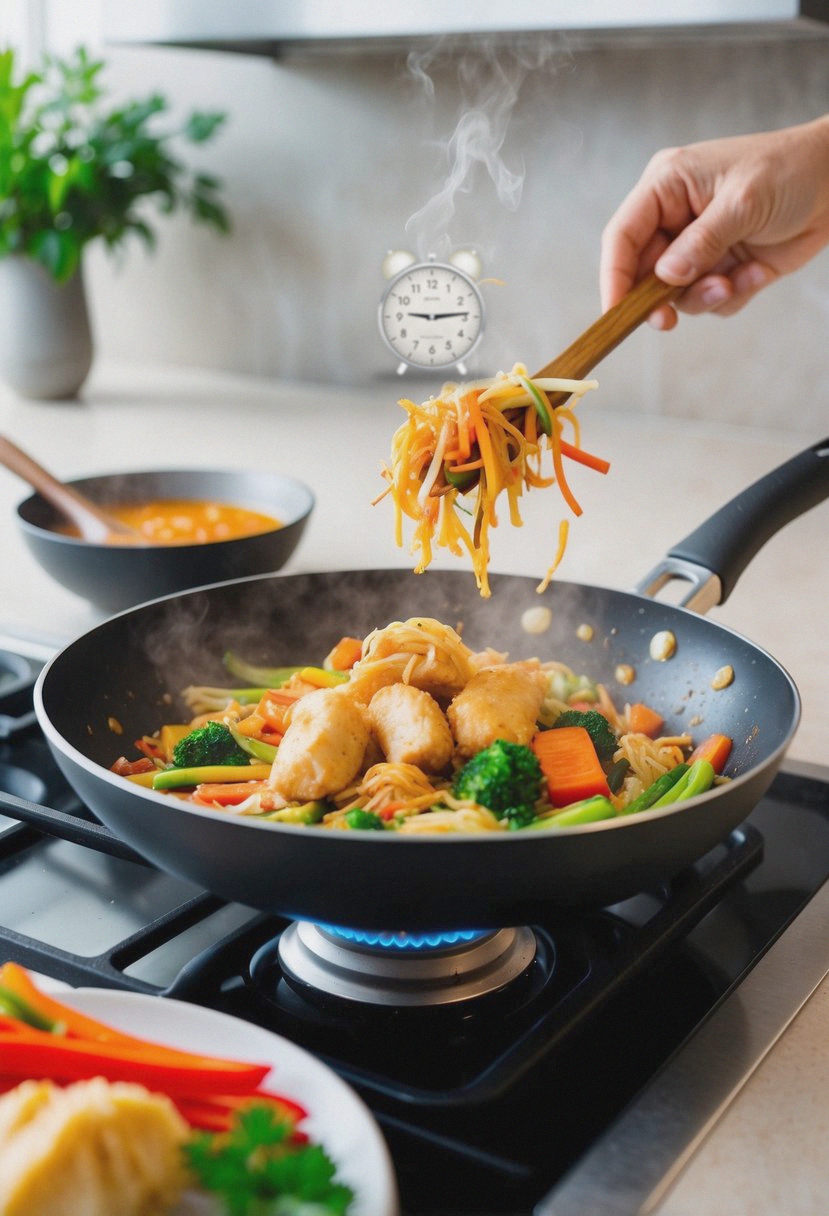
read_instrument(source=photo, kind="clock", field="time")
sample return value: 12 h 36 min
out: 9 h 14 min
